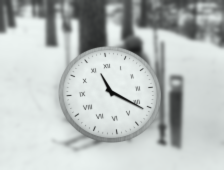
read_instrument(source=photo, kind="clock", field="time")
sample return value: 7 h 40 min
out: 11 h 21 min
